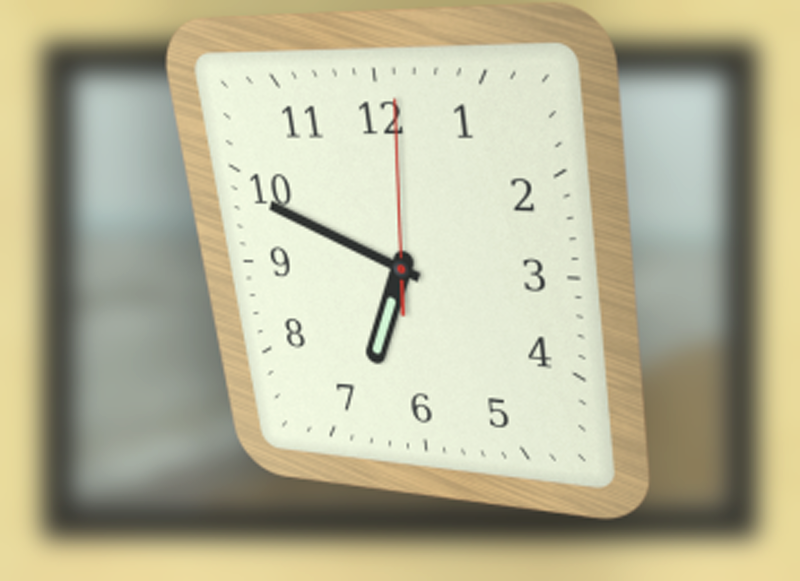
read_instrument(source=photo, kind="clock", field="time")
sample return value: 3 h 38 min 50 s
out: 6 h 49 min 01 s
